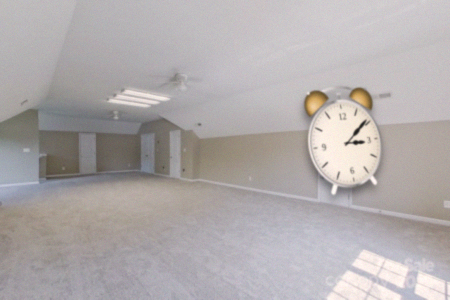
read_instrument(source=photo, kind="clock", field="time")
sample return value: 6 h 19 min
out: 3 h 09 min
